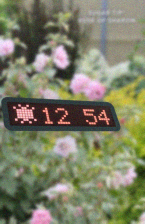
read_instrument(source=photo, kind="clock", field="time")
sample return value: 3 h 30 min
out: 12 h 54 min
